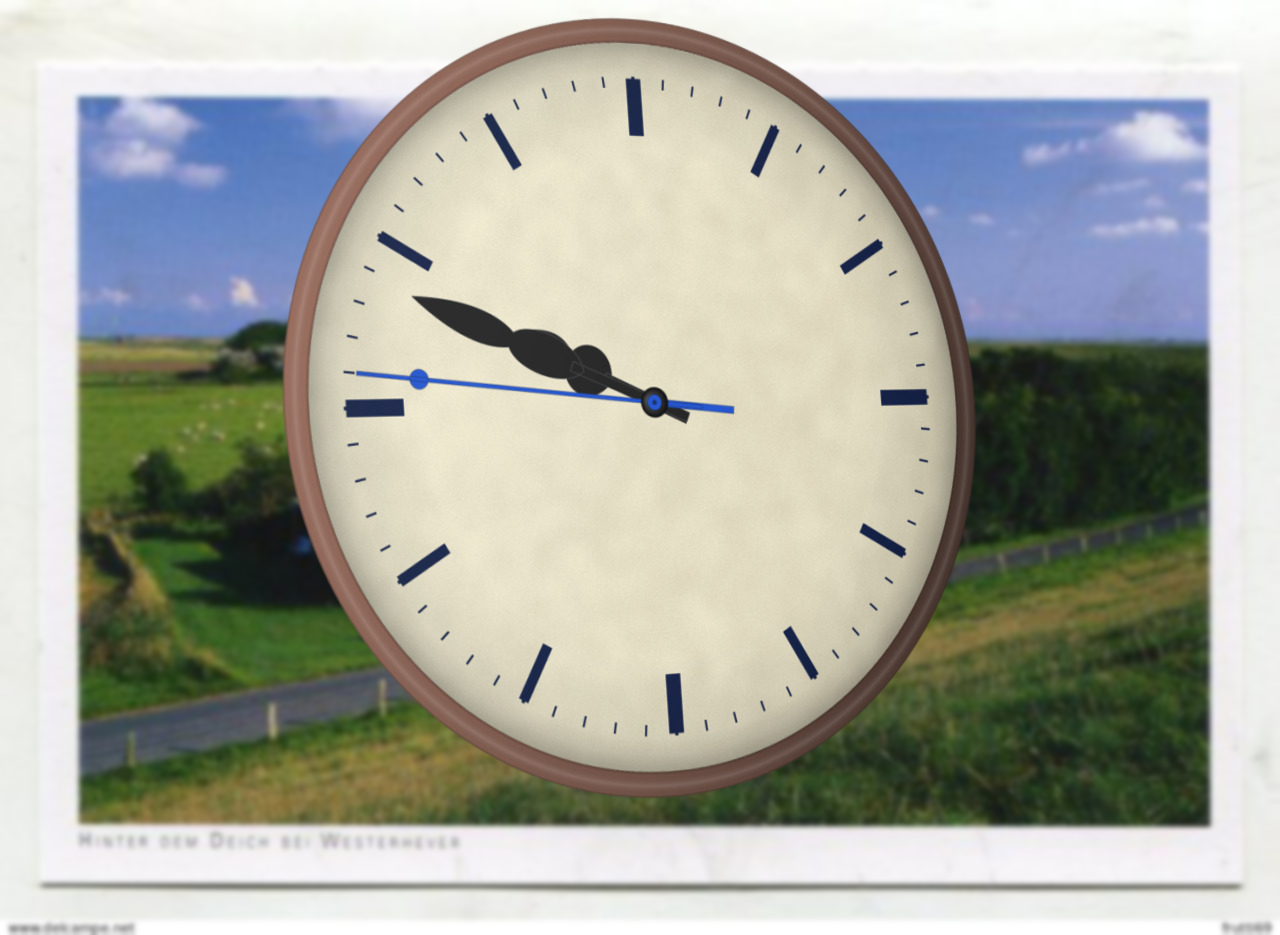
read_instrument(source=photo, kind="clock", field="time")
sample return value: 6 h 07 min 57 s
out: 9 h 48 min 46 s
